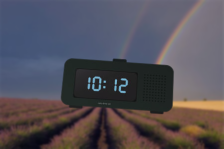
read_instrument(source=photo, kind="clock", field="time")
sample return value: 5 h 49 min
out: 10 h 12 min
